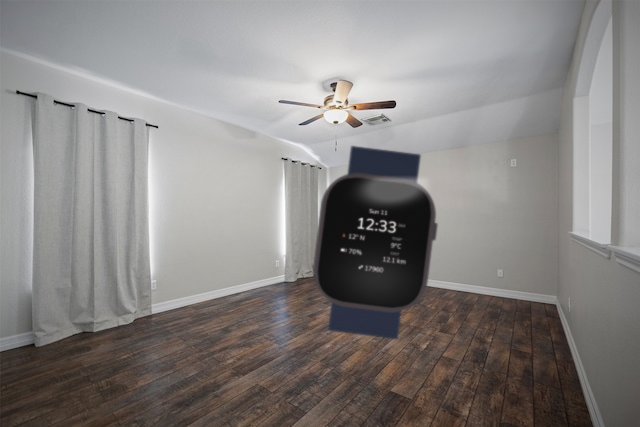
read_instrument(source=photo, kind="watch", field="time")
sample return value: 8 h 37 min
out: 12 h 33 min
